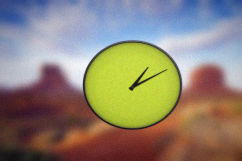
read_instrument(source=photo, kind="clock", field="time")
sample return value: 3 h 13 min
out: 1 h 10 min
